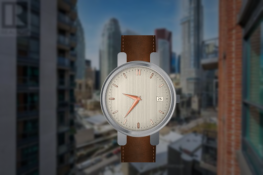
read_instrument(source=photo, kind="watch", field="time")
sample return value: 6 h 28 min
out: 9 h 36 min
